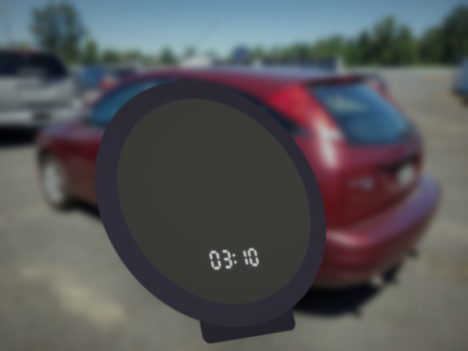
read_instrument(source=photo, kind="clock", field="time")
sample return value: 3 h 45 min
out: 3 h 10 min
